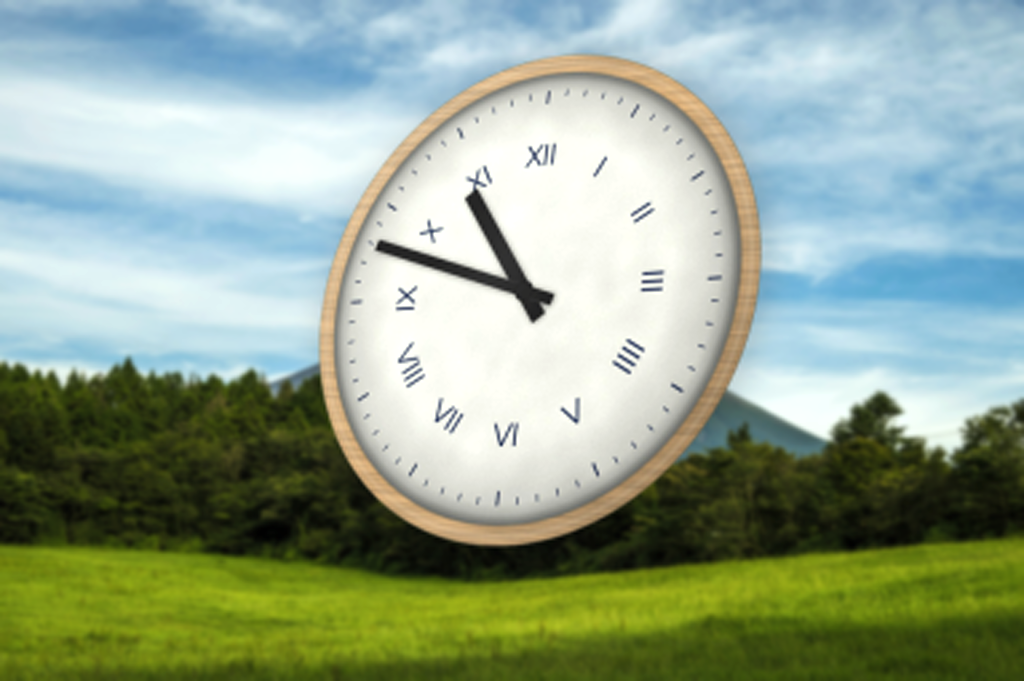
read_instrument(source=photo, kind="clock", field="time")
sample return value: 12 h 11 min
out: 10 h 48 min
